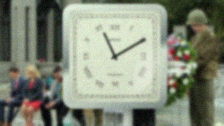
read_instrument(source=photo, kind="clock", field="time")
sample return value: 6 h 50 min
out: 11 h 10 min
